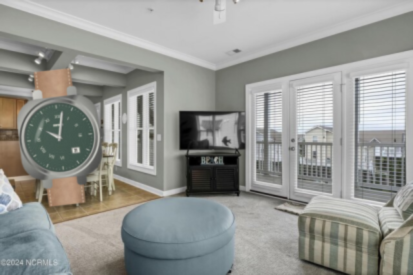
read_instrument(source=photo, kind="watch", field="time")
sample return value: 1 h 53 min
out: 10 h 02 min
